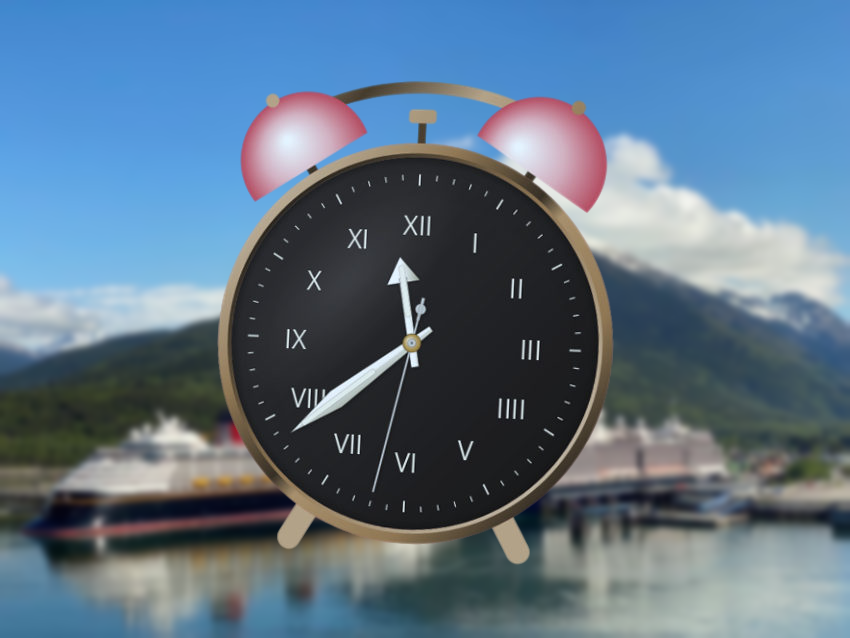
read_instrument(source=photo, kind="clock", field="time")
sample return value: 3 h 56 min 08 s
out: 11 h 38 min 32 s
